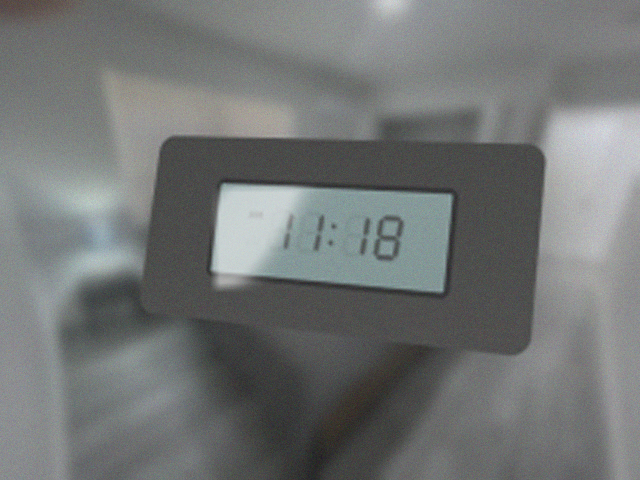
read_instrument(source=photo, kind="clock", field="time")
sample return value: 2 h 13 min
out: 11 h 18 min
